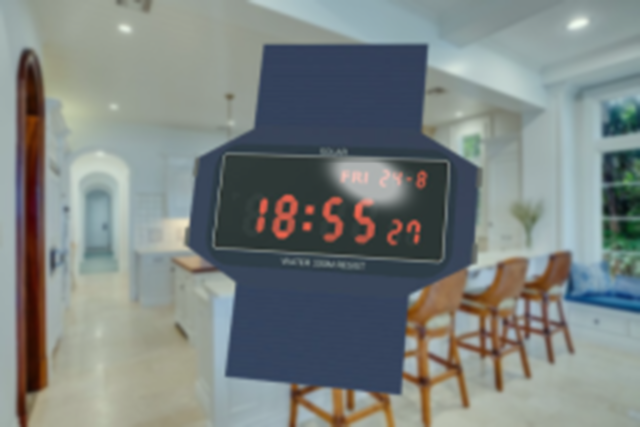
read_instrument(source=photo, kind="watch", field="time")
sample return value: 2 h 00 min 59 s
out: 18 h 55 min 27 s
